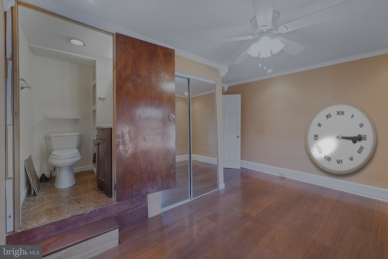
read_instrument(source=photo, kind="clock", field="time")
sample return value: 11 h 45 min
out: 3 h 15 min
